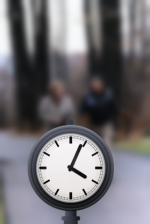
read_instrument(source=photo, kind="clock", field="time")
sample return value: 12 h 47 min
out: 4 h 04 min
